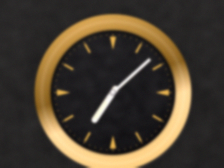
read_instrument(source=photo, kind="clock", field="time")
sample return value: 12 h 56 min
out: 7 h 08 min
